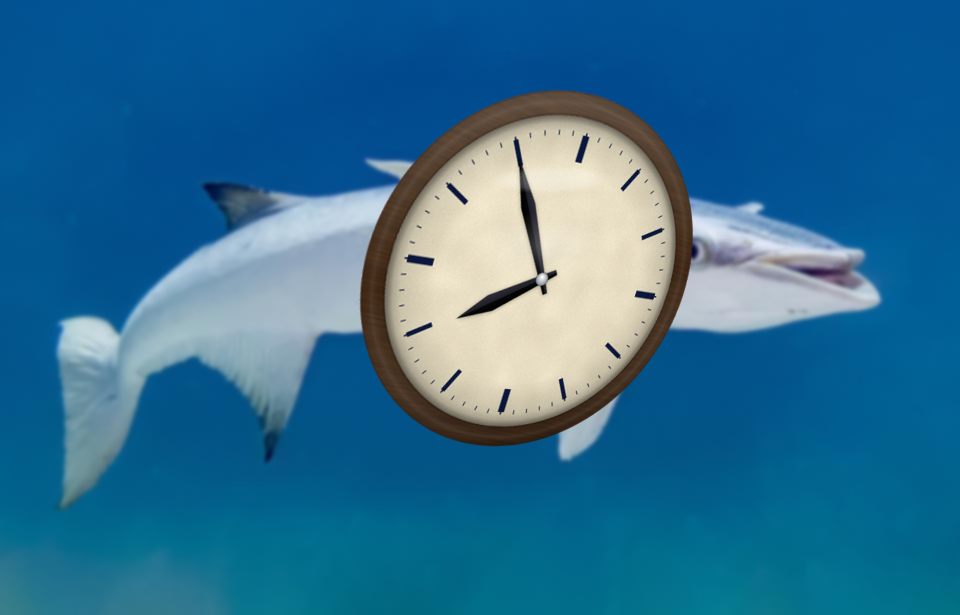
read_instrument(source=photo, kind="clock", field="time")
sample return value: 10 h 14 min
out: 7 h 55 min
